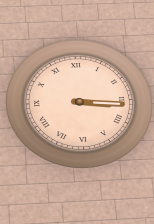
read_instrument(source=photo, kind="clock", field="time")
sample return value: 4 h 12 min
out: 3 h 16 min
